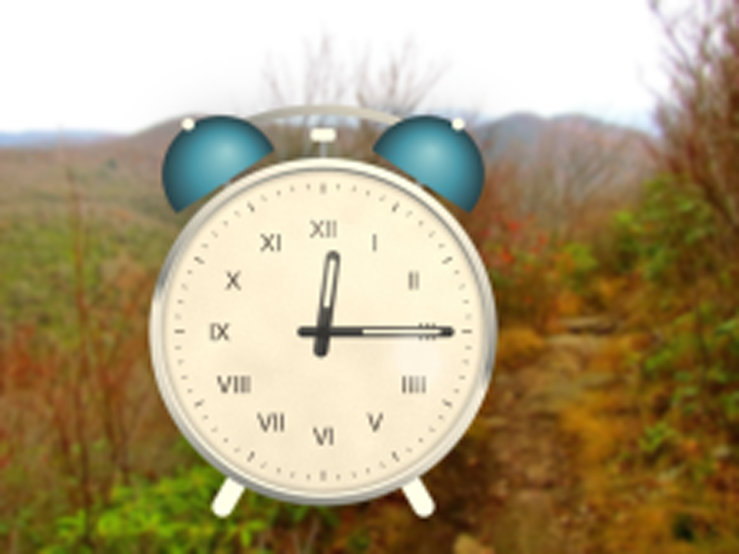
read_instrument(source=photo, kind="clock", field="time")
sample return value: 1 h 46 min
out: 12 h 15 min
